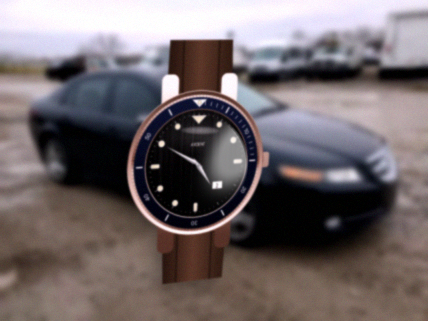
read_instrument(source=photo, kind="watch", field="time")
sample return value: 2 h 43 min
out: 4 h 50 min
